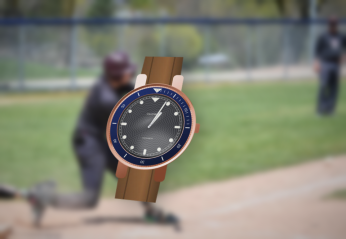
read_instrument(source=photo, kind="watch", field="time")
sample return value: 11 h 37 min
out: 1 h 04 min
